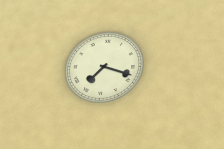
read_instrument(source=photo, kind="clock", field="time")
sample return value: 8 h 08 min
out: 7 h 18 min
